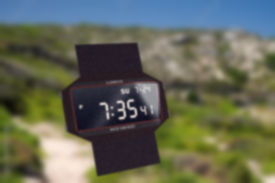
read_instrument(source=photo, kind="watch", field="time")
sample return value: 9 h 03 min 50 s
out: 7 h 35 min 41 s
